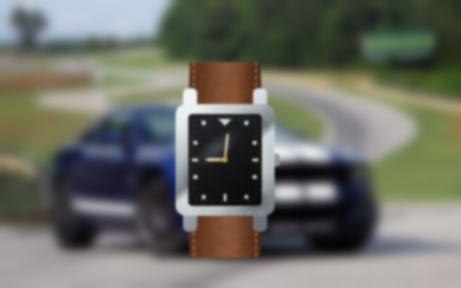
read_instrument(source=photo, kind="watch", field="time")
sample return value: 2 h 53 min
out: 9 h 01 min
